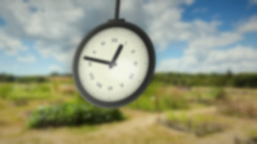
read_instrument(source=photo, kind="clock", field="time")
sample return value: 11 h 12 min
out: 12 h 47 min
